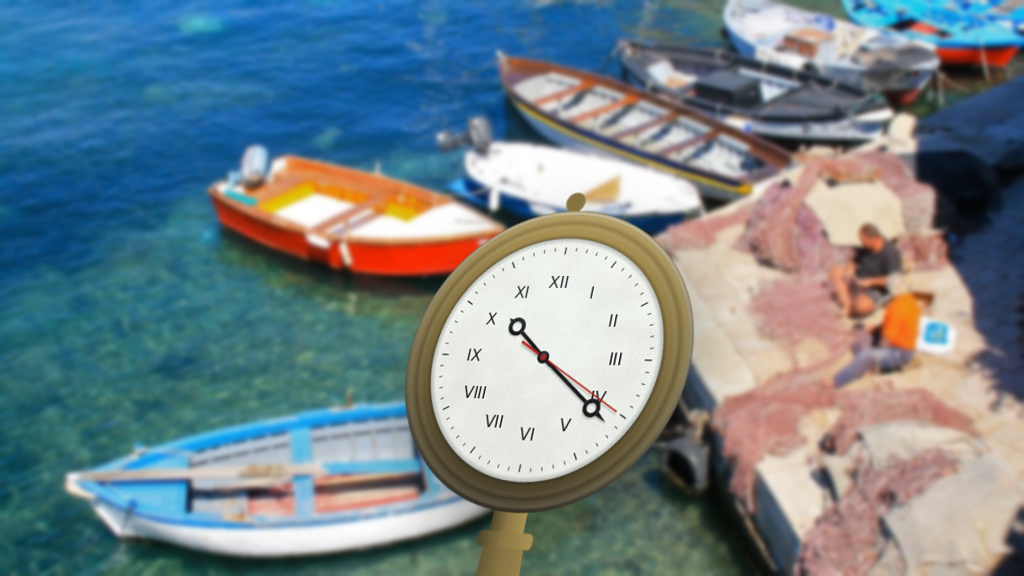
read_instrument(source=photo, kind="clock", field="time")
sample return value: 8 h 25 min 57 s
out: 10 h 21 min 20 s
